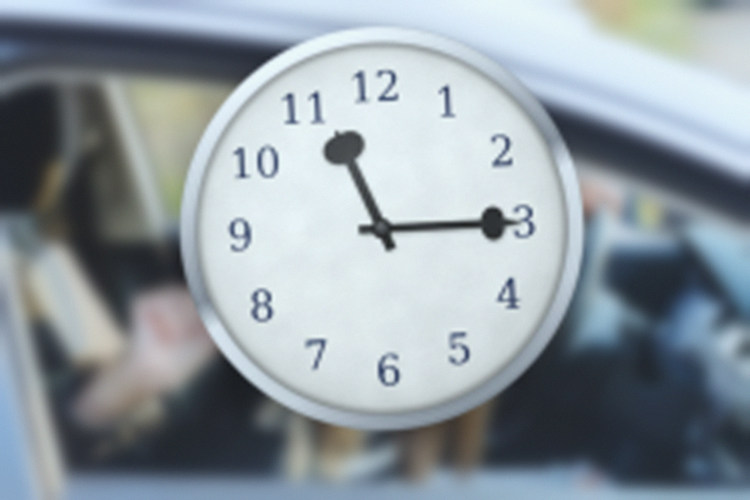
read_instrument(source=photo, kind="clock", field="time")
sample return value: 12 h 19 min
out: 11 h 15 min
